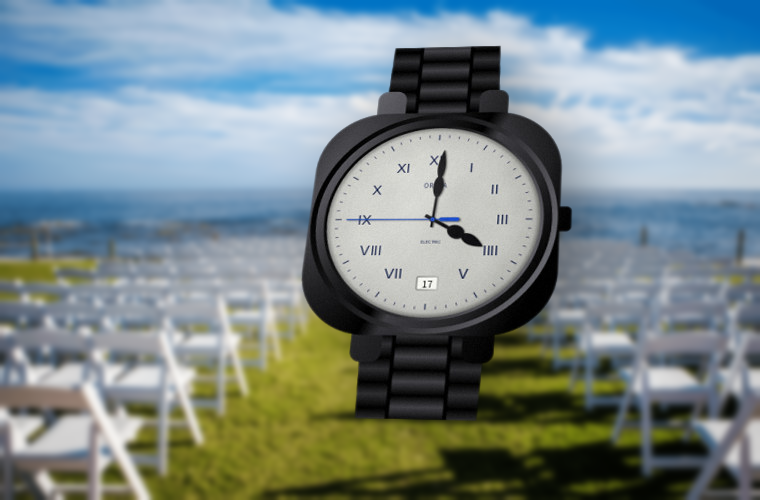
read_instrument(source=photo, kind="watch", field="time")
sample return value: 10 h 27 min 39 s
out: 4 h 00 min 45 s
